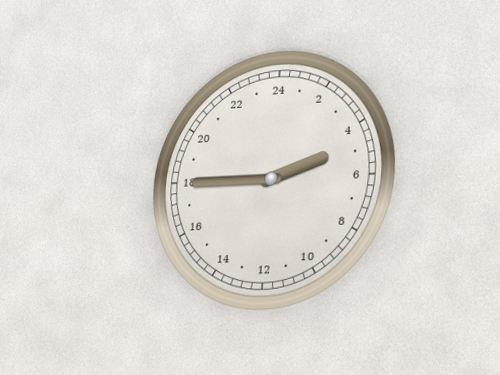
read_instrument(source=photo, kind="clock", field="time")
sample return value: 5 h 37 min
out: 4 h 45 min
